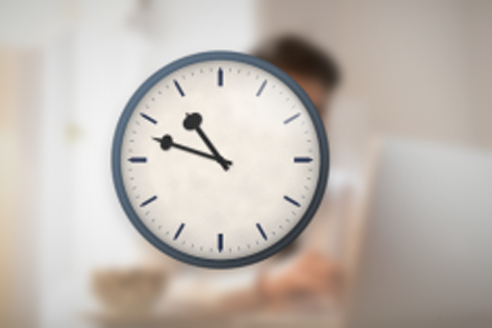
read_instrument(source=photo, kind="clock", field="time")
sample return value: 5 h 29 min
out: 10 h 48 min
